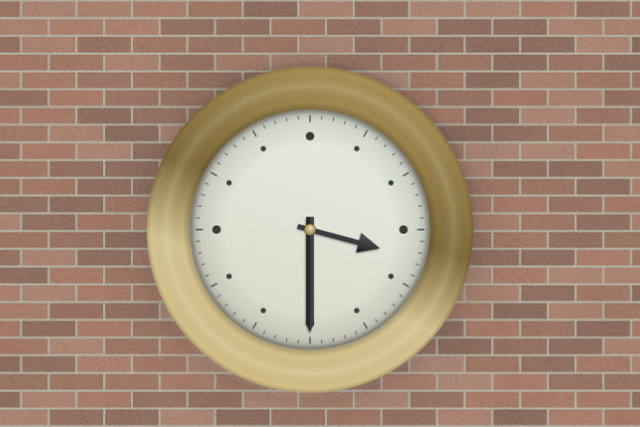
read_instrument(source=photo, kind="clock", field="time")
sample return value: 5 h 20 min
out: 3 h 30 min
